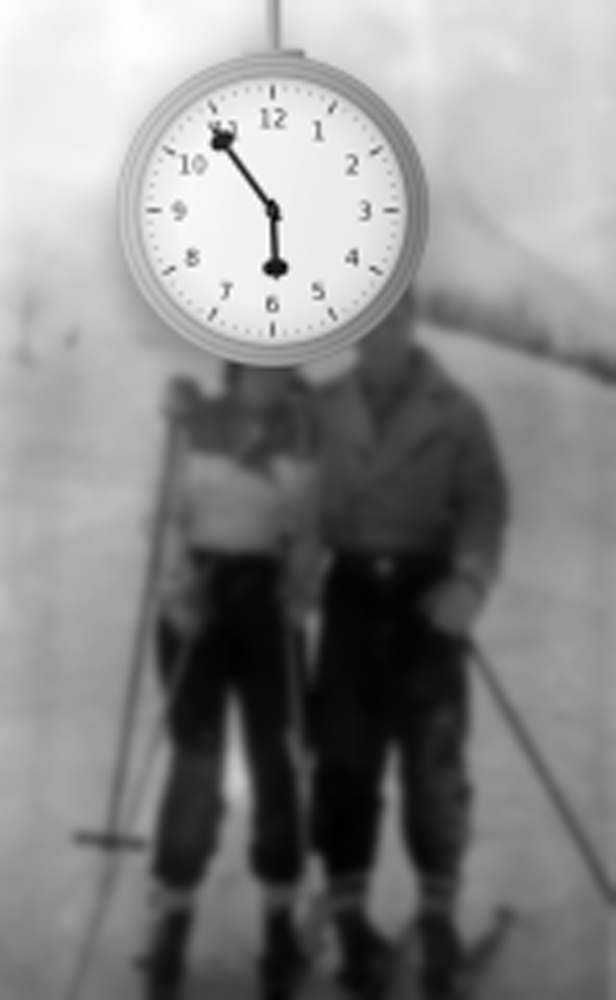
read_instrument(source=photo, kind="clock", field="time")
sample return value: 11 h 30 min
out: 5 h 54 min
